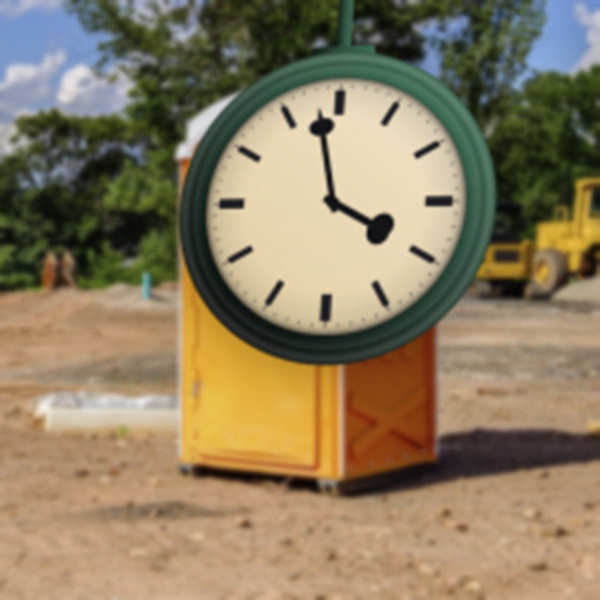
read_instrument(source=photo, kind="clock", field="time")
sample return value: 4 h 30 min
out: 3 h 58 min
